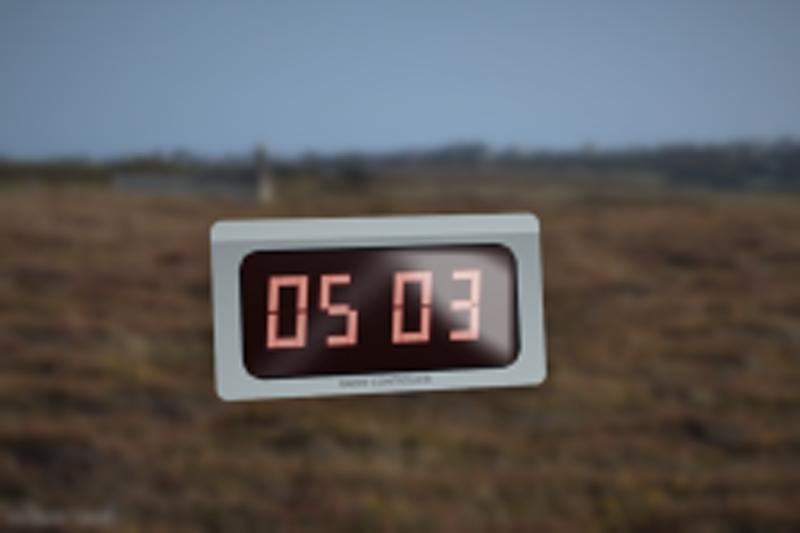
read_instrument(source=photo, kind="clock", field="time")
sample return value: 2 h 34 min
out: 5 h 03 min
